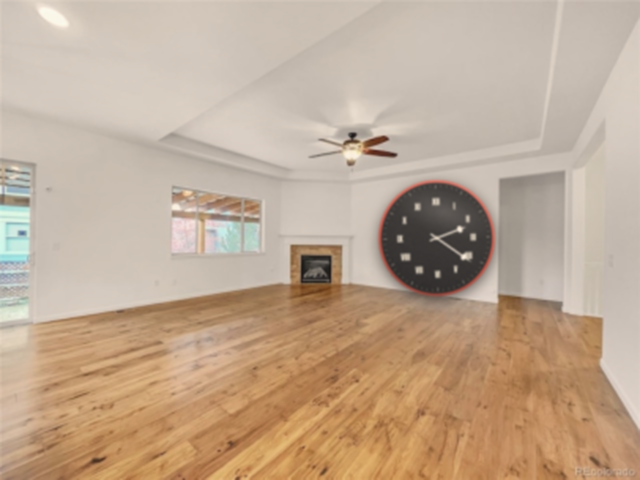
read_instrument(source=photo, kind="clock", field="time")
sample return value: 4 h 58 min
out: 2 h 21 min
